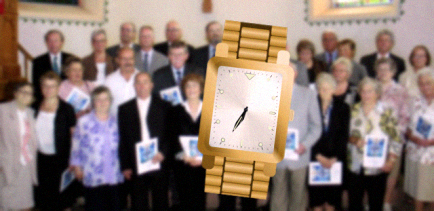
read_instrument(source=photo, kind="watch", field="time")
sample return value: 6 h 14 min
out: 6 h 34 min
